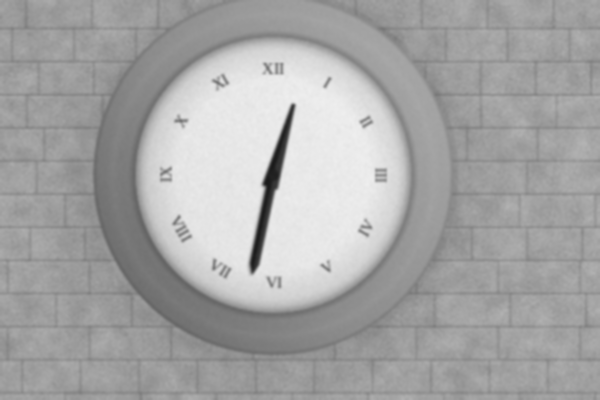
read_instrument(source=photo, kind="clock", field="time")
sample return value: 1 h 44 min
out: 12 h 32 min
